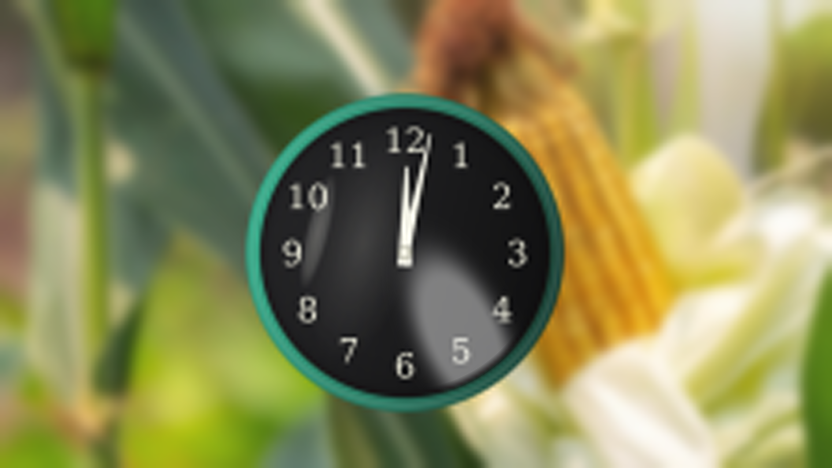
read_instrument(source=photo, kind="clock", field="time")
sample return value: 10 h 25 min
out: 12 h 02 min
